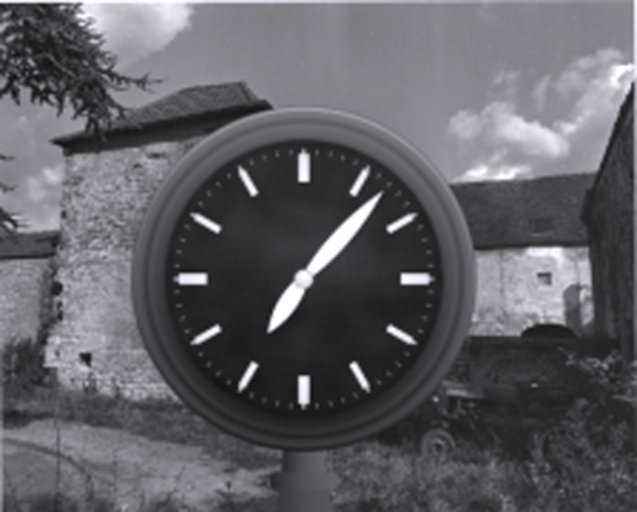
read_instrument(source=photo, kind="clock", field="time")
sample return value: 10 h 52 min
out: 7 h 07 min
